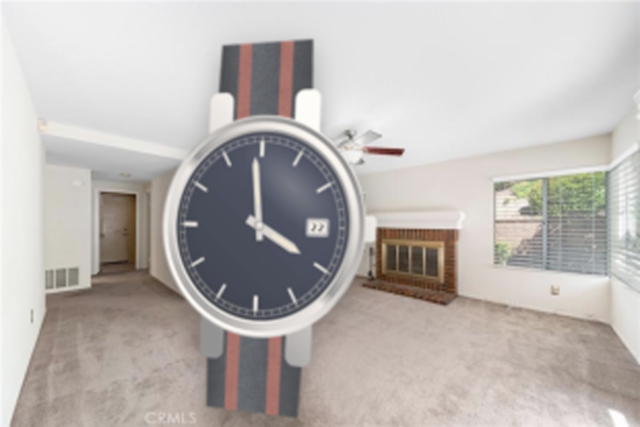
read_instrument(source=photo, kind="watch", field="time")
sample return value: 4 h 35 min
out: 3 h 59 min
